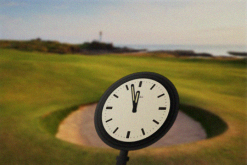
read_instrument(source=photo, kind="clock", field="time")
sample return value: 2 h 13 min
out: 11 h 57 min
